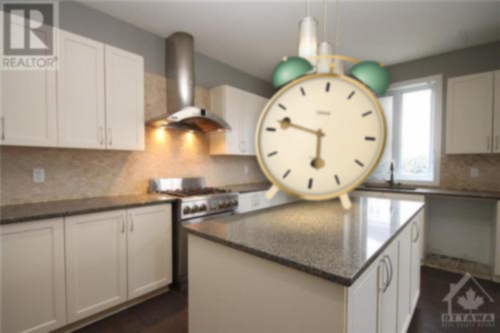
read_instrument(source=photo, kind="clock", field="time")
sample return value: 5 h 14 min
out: 5 h 47 min
